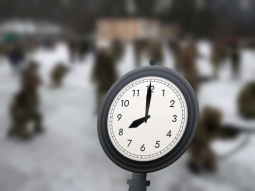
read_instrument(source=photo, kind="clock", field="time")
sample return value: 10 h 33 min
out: 8 h 00 min
